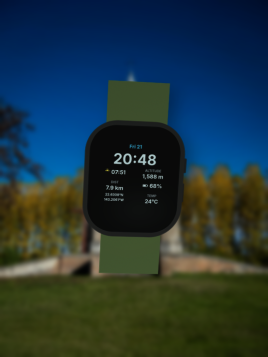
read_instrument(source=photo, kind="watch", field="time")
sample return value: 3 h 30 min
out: 20 h 48 min
